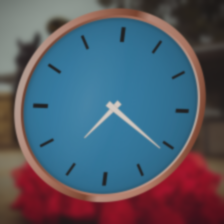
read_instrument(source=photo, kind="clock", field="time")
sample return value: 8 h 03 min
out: 7 h 21 min
